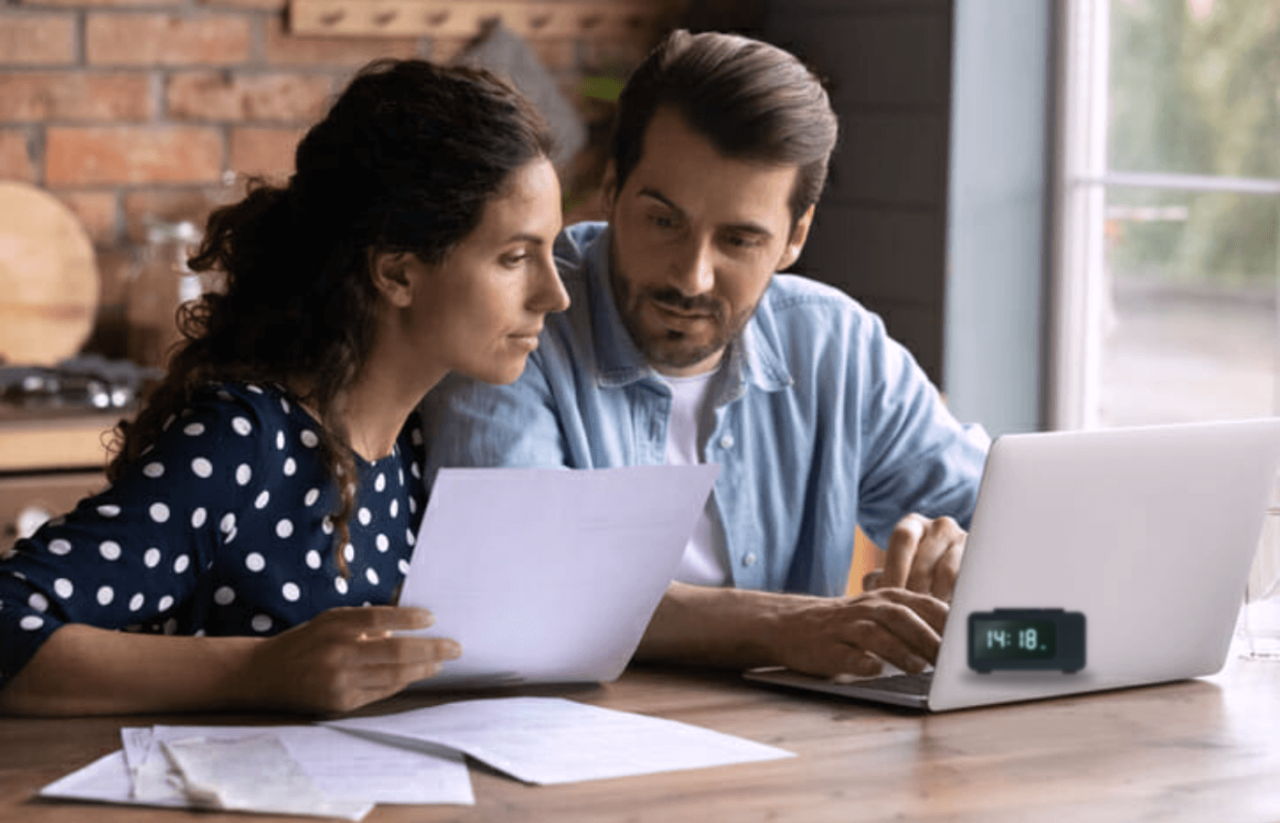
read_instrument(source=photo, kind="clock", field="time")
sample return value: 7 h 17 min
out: 14 h 18 min
